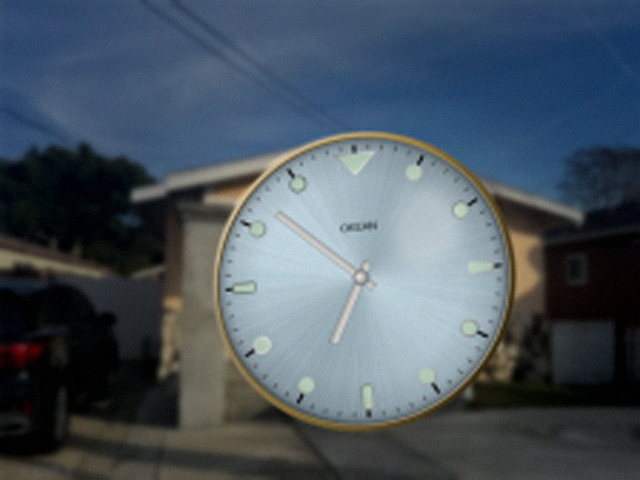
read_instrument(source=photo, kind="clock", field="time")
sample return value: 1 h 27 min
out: 6 h 52 min
